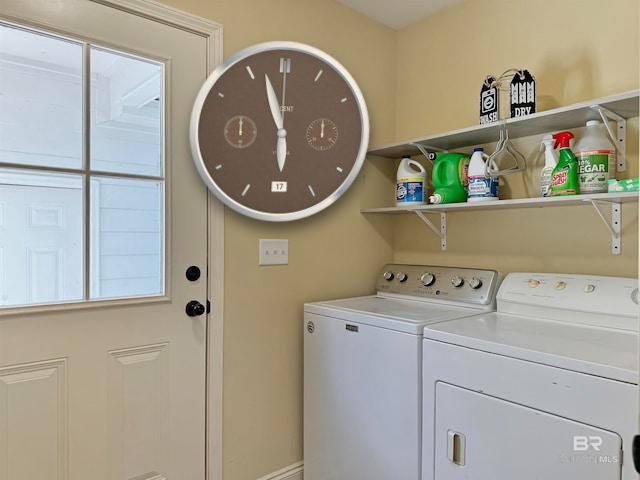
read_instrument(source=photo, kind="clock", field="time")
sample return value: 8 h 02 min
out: 5 h 57 min
